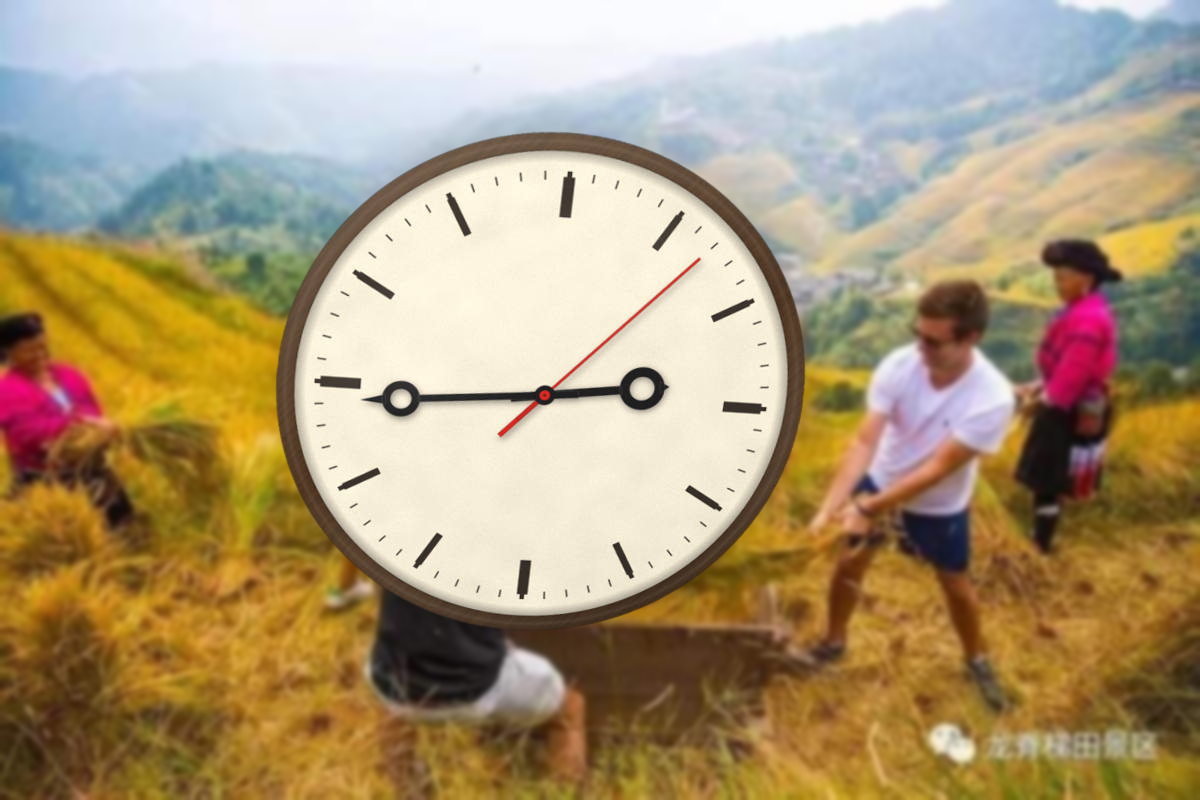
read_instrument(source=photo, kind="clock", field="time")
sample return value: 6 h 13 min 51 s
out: 2 h 44 min 07 s
